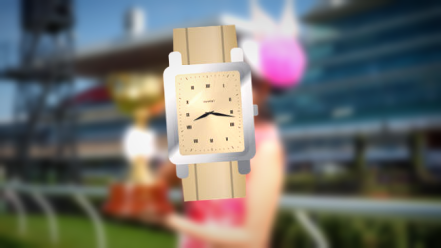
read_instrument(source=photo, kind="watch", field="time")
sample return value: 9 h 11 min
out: 8 h 17 min
